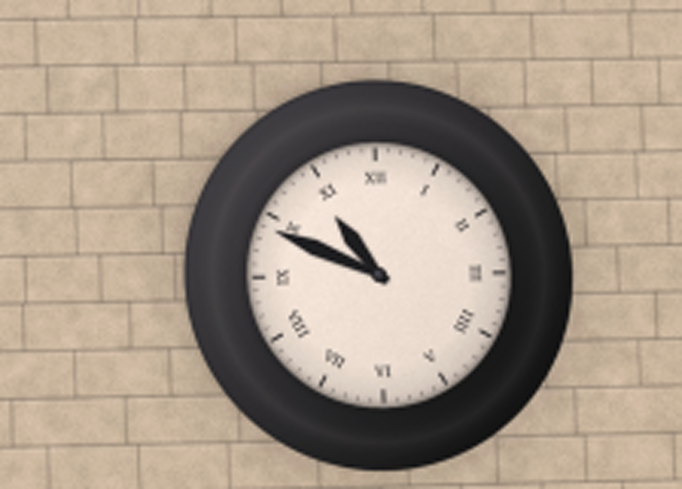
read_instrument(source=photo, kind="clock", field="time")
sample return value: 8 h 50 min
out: 10 h 49 min
